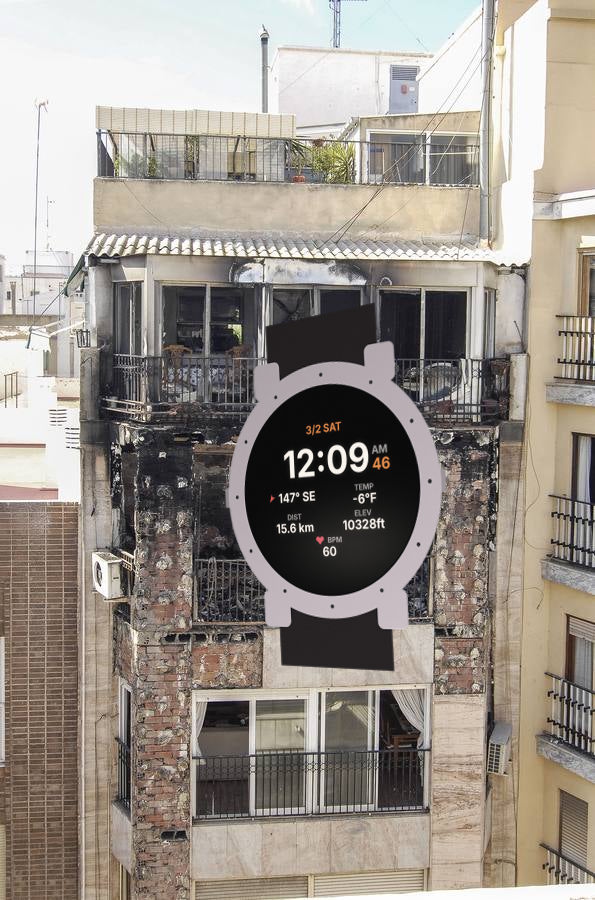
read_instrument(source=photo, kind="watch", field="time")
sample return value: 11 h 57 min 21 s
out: 12 h 09 min 46 s
